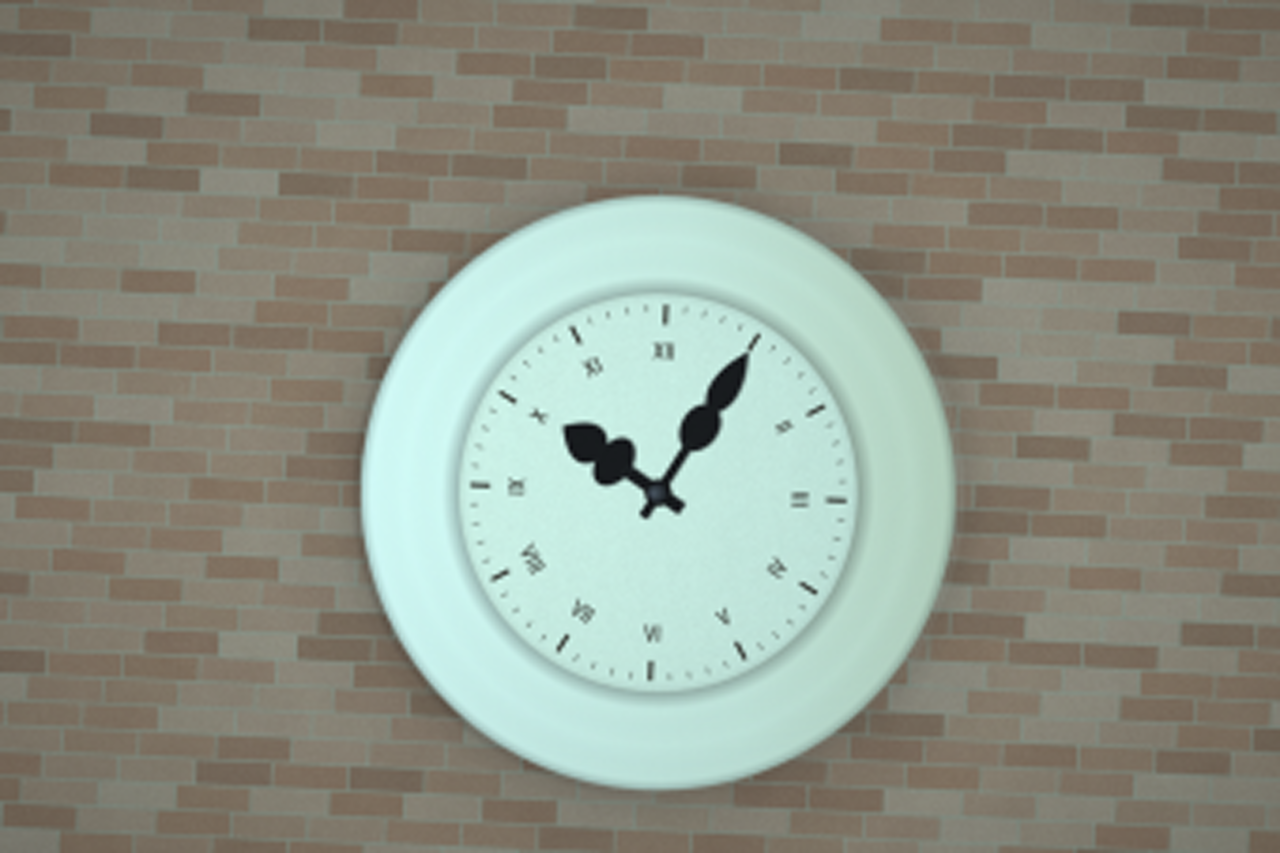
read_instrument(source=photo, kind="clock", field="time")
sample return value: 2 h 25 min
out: 10 h 05 min
